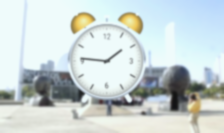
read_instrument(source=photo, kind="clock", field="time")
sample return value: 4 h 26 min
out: 1 h 46 min
